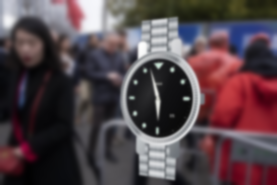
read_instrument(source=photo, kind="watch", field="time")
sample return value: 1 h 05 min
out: 5 h 57 min
